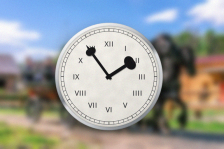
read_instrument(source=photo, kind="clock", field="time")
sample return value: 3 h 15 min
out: 1 h 54 min
